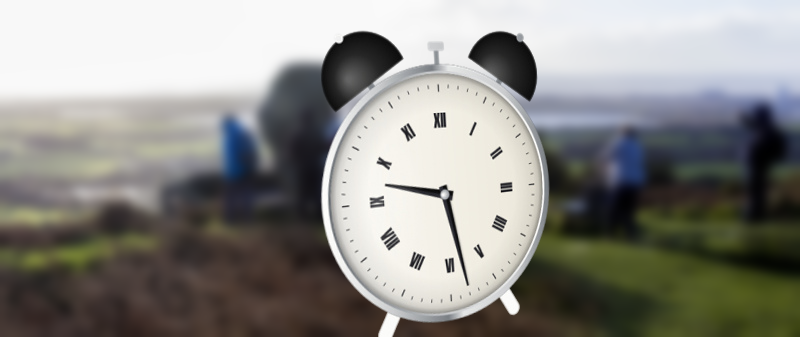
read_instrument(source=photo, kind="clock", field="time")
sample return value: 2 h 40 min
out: 9 h 28 min
